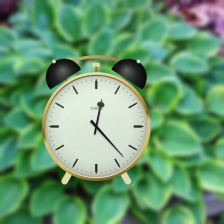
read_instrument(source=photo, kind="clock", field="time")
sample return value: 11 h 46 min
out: 12 h 23 min
